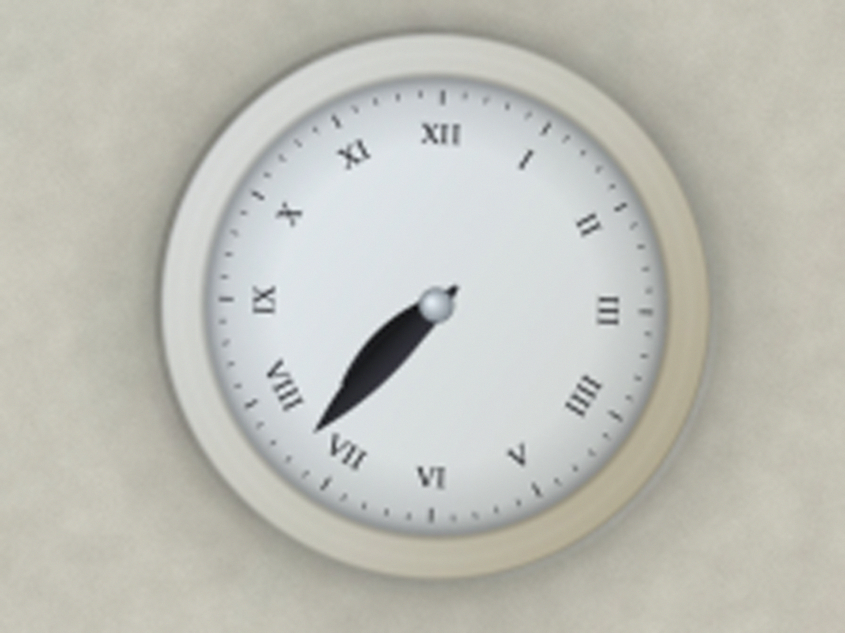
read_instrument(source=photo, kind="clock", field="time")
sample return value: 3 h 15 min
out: 7 h 37 min
